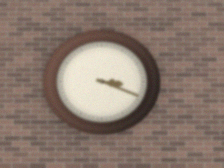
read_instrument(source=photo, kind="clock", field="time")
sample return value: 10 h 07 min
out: 3 h 19 min
